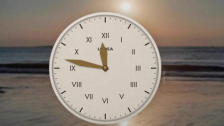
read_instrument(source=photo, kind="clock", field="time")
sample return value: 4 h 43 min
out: 11 h 47 min
